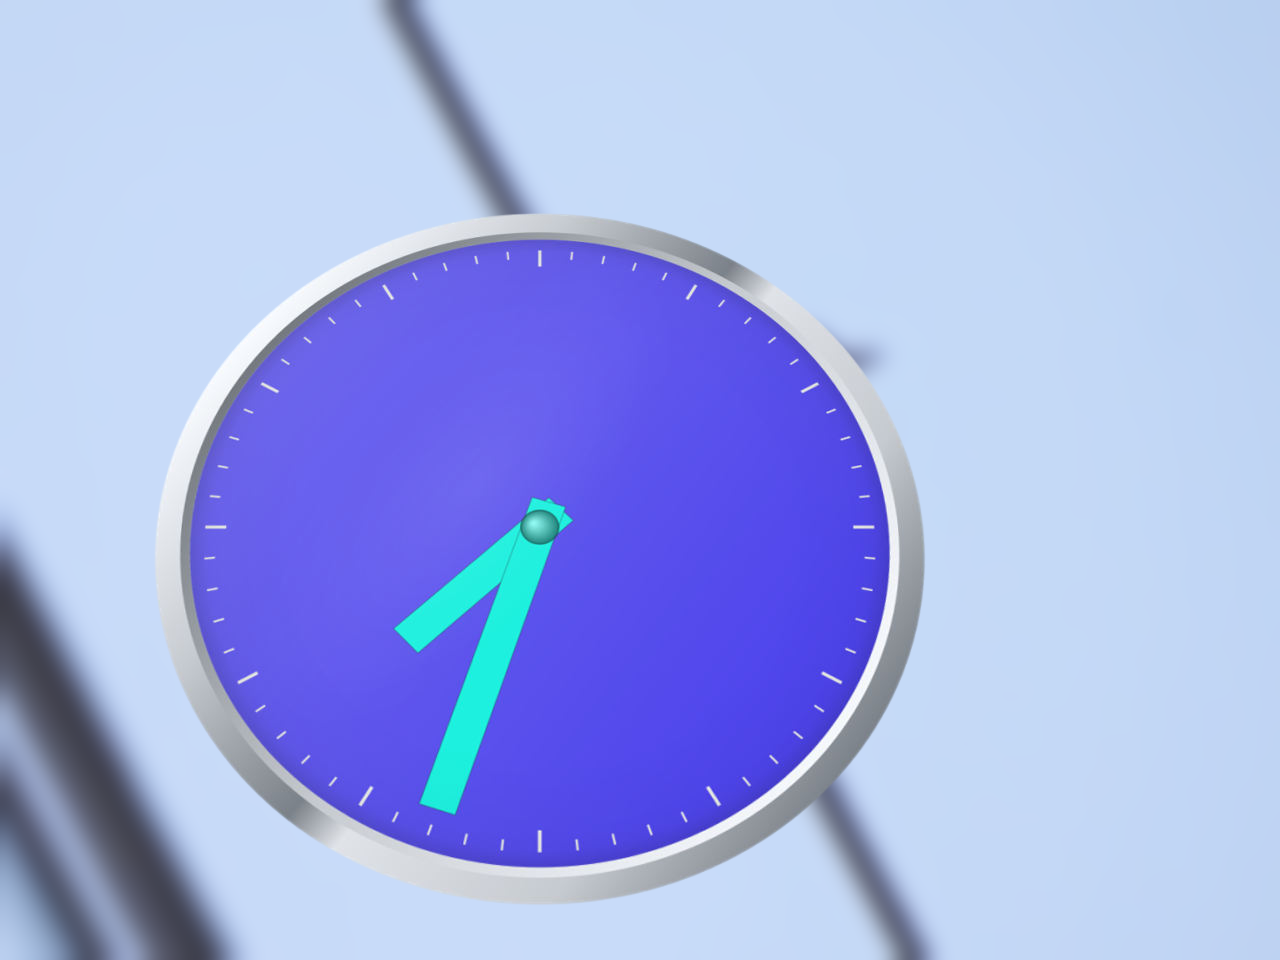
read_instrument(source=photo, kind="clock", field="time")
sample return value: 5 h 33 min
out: 7 h 33 min
